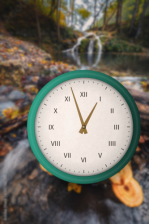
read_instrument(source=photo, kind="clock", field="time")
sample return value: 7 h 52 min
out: 12 h 57 min
